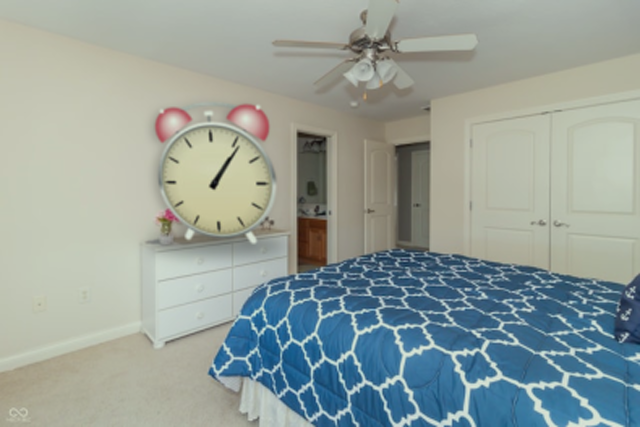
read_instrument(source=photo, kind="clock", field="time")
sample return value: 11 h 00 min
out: 1 h 06 min
